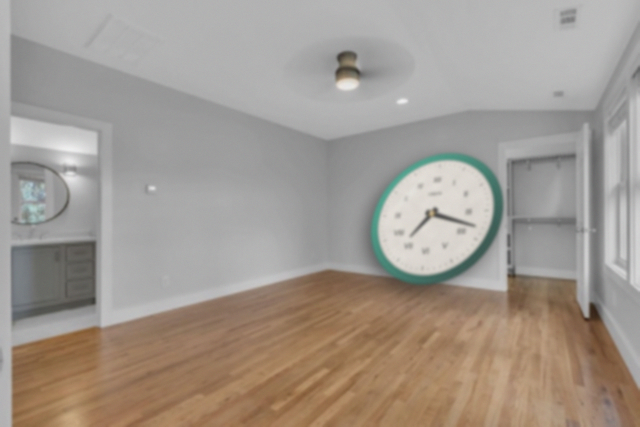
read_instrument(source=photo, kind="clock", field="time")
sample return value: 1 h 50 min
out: 7 h 18 min
